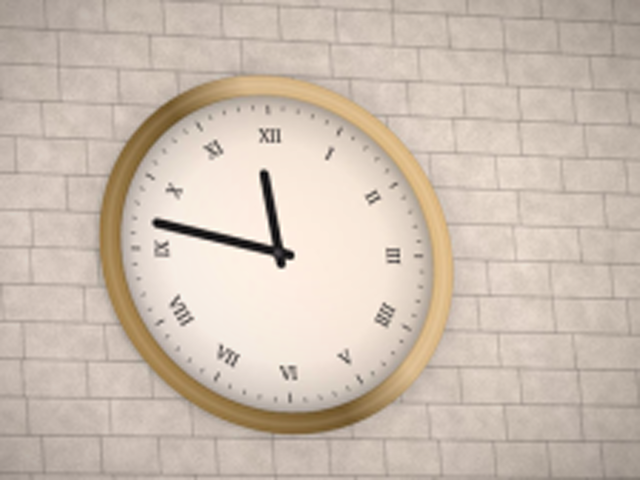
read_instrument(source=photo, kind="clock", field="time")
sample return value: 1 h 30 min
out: 11 h 47 min
